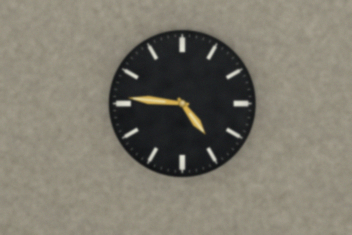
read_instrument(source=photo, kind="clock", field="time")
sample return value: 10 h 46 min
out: 4 h 46 min
